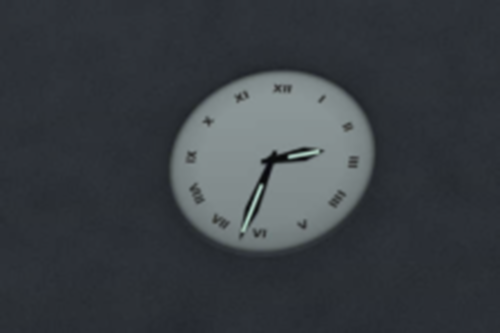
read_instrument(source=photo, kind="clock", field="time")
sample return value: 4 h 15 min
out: 2 h 32 min
